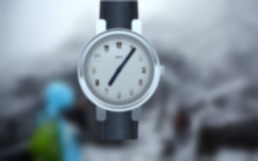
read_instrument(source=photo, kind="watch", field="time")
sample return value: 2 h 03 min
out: 7 h 06 min
